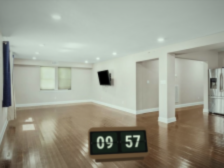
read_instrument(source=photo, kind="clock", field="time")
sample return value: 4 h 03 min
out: 9 h 57 min
